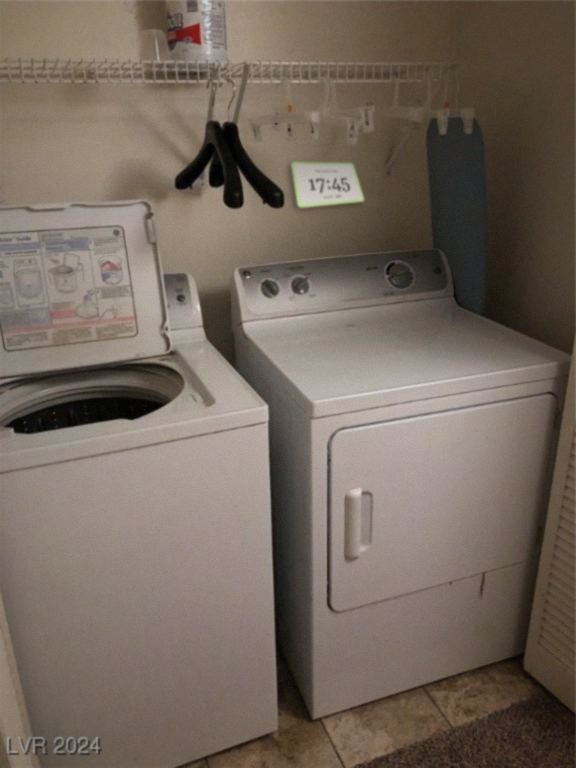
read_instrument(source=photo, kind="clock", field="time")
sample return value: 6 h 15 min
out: 17 h 45 min
